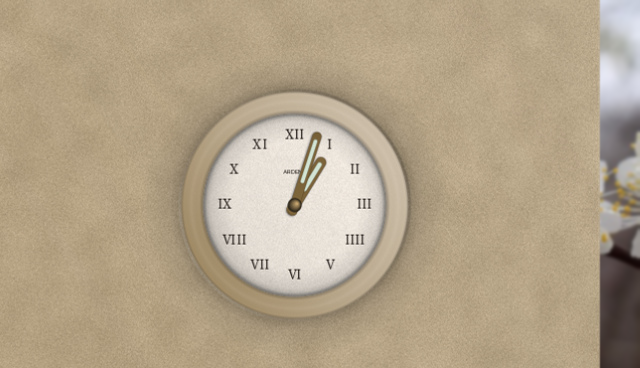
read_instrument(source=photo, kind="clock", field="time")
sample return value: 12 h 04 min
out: 1 h 03 min
